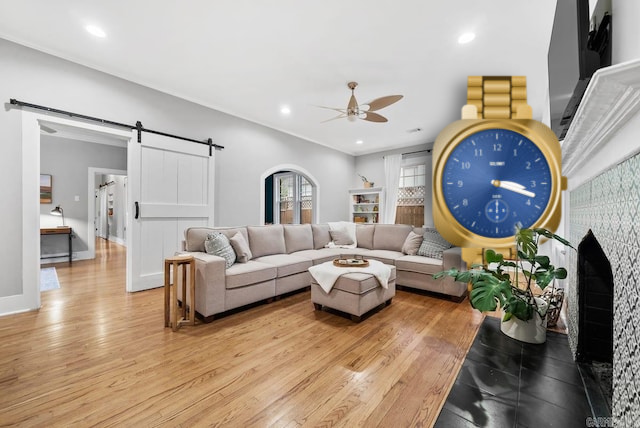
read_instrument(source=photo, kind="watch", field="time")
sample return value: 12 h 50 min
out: 3 h 18 min
